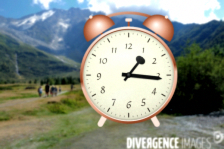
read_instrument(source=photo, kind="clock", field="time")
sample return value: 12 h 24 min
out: 1 h 16 min
